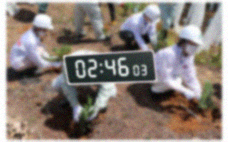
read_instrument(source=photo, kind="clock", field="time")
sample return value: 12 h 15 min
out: 2 h 46 min
